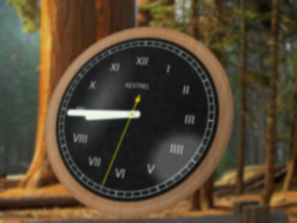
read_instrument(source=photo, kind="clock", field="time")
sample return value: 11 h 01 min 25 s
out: 8 h 44 min 32 s
